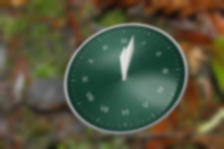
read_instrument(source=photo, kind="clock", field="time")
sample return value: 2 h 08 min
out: 12 h 02 min
